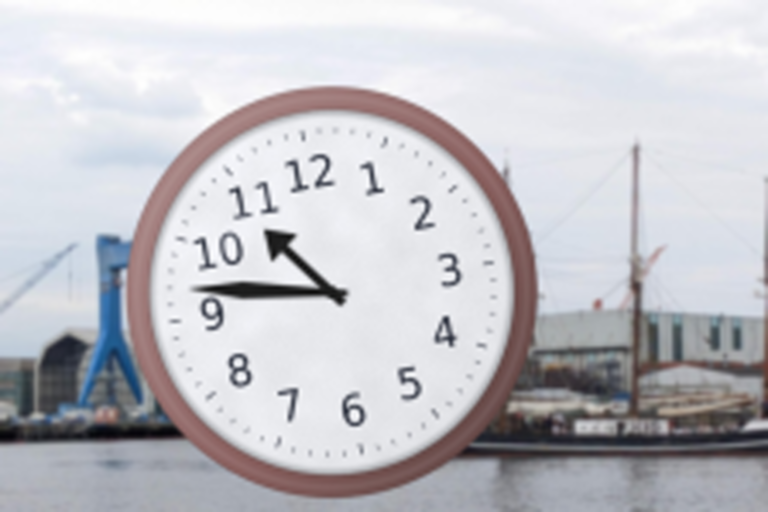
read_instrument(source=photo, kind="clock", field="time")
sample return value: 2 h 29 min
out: 10 h 47 min
